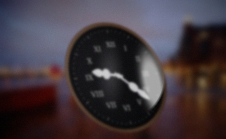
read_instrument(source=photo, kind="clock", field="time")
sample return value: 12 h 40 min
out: 9 h 22 min
